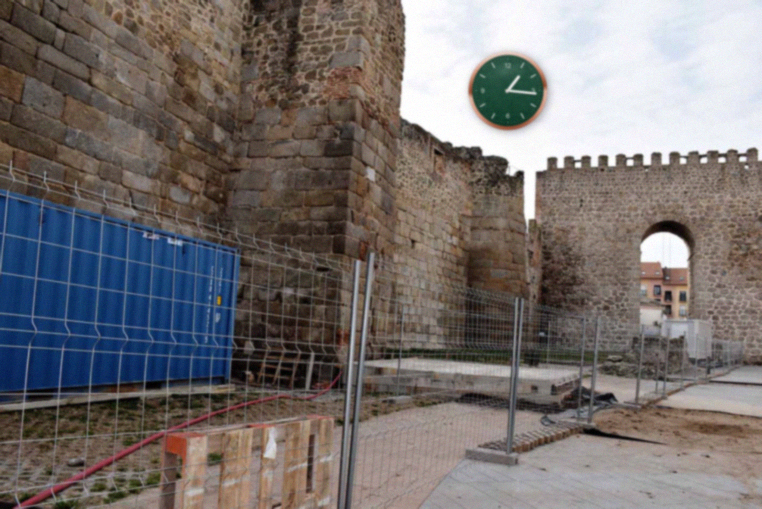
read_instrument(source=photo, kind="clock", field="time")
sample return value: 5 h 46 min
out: 1 h 16 min
